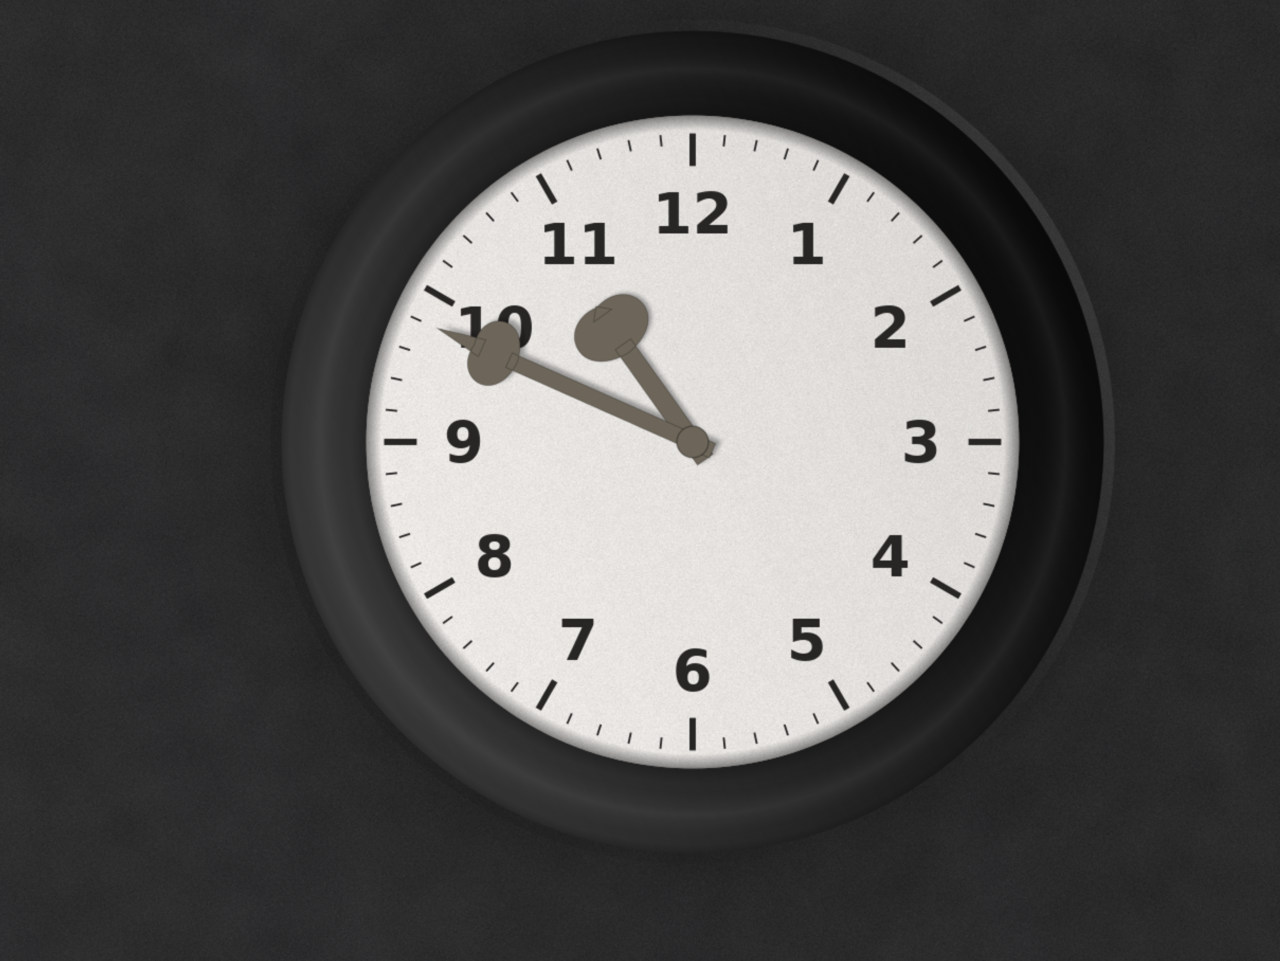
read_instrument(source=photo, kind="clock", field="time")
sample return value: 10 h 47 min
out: 10 h 49 min
